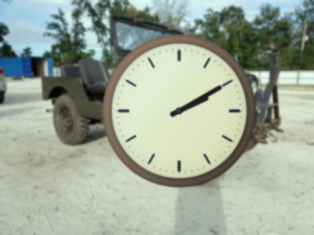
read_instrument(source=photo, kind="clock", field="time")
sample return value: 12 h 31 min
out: 2 h 10 min
